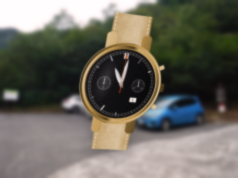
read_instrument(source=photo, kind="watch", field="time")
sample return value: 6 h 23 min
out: 11 h 01 min
